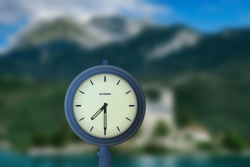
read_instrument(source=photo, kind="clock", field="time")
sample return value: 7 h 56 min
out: 7 h 30 min
